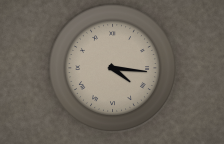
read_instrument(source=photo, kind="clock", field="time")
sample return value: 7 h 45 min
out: 4 h 16 min
